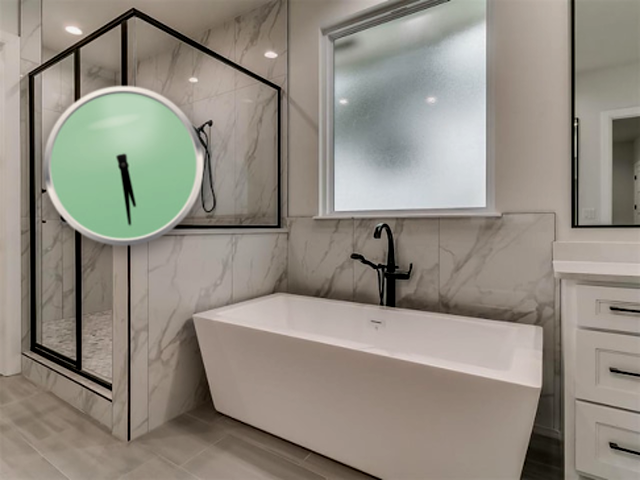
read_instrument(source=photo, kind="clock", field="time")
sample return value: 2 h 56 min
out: 5 h 29 min
